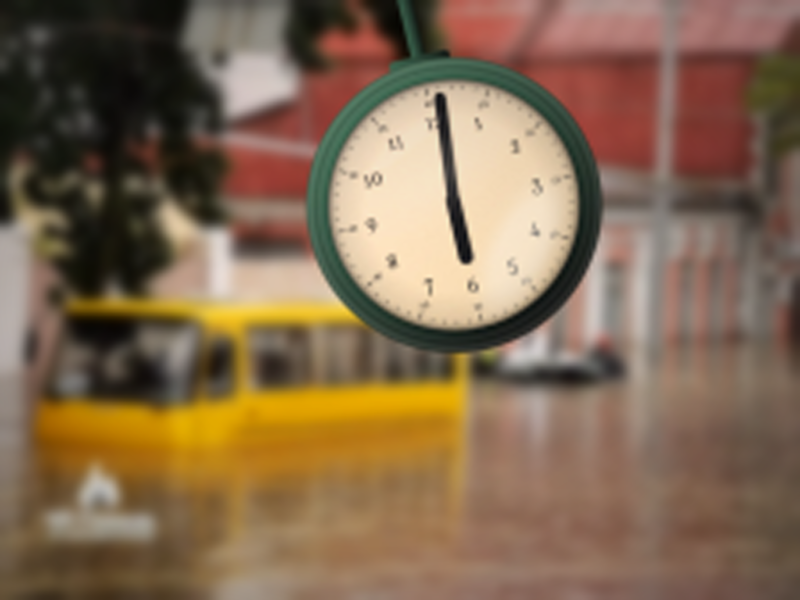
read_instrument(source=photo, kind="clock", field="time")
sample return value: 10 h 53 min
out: 6 h 01 min
